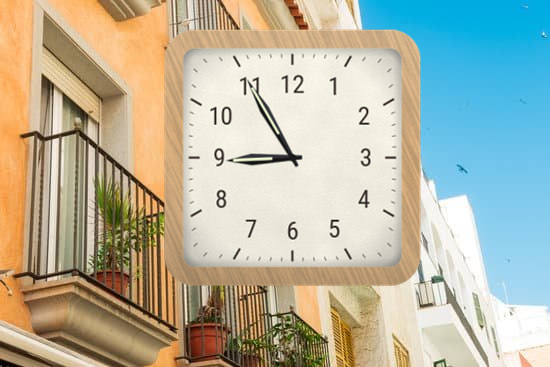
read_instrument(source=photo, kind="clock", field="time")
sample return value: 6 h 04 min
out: 8 h 55 min
